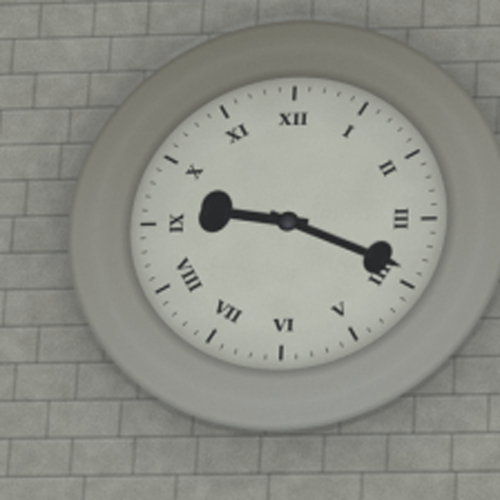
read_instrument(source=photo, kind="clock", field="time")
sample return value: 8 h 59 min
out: 9 h 19 min
